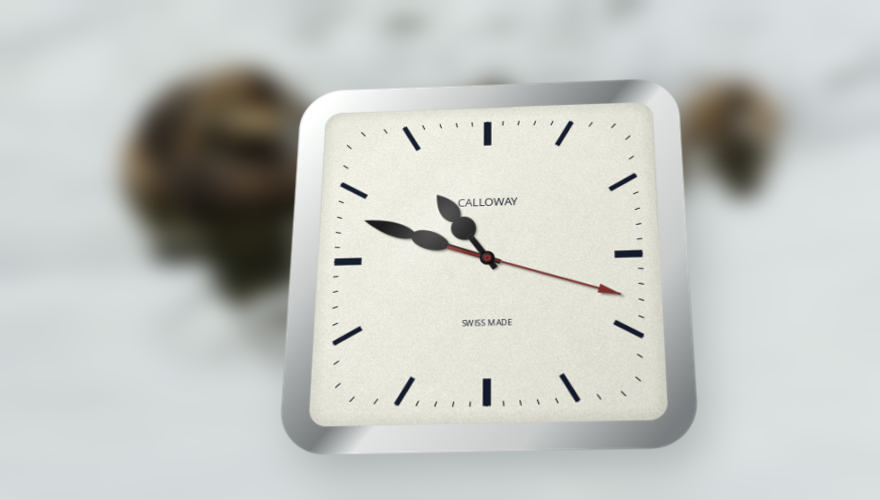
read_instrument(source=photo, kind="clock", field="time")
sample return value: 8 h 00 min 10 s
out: 10 h 48 min 18 s
